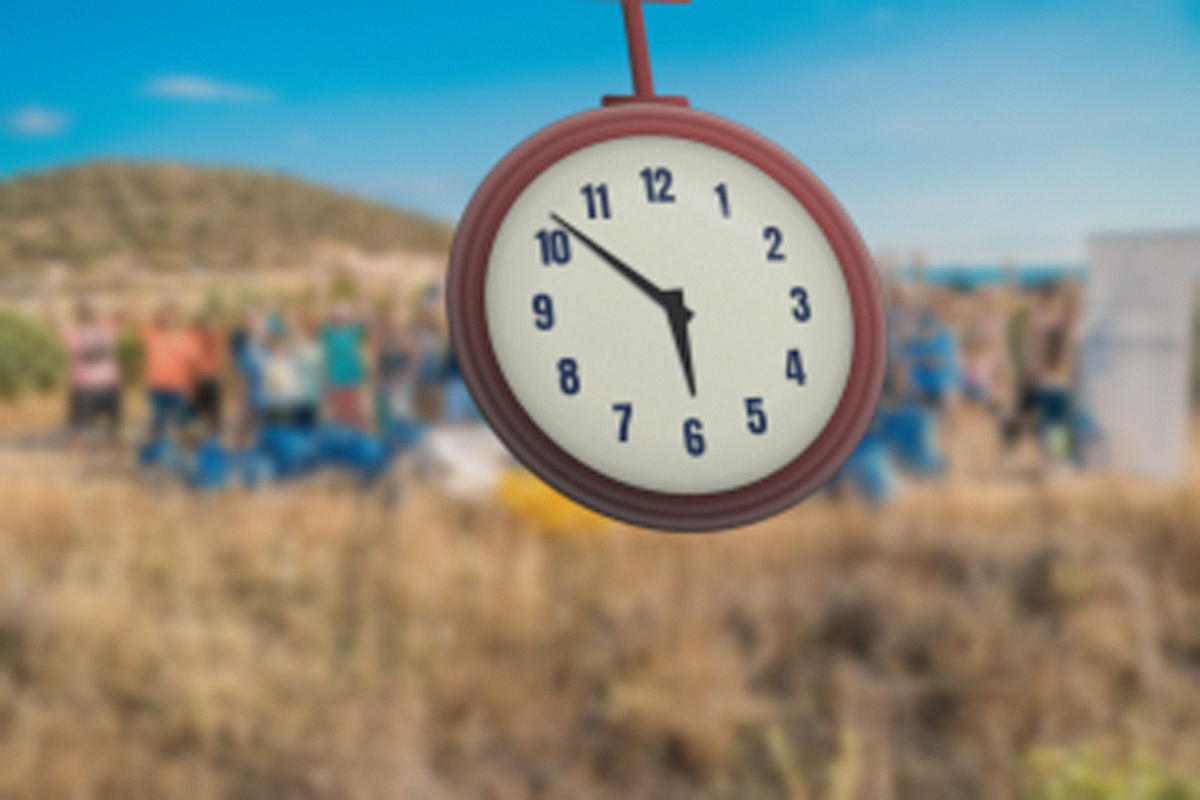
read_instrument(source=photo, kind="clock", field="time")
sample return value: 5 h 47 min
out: 5 h 52 min
